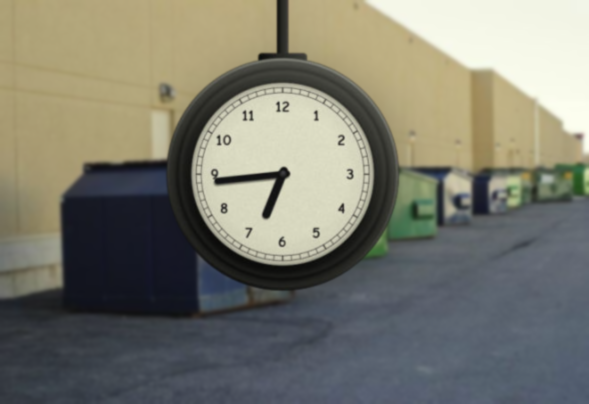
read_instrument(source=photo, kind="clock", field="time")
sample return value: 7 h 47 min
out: 6 h 44 min
